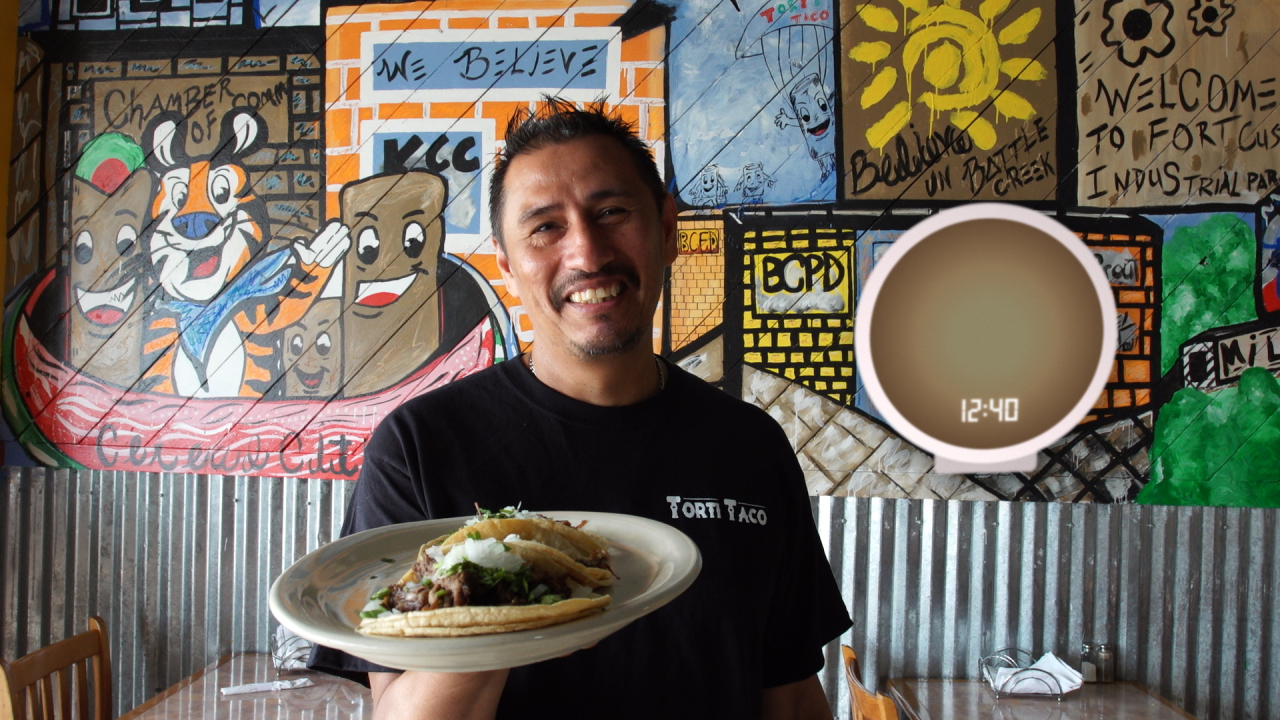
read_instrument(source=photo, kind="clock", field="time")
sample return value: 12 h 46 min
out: 12 h 40 min
